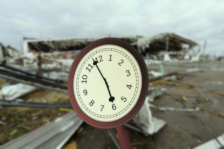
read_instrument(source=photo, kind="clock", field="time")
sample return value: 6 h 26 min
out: 5 h 58 min
